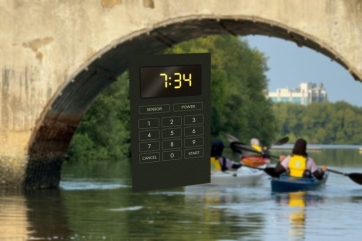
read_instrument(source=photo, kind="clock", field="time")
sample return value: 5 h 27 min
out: 7 h 34 min
